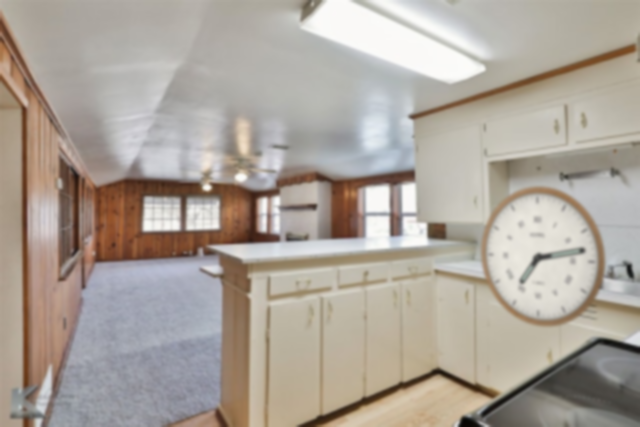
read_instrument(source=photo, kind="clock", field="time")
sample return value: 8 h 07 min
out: 7 h 13 min
